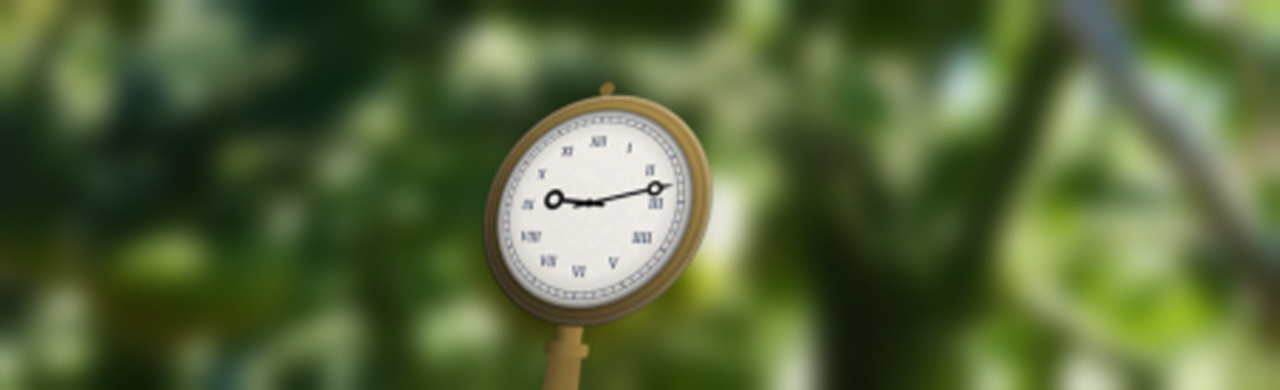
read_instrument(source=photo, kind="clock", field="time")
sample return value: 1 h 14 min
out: 9 h 13 min
